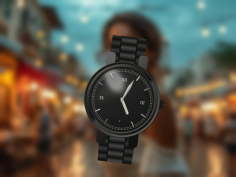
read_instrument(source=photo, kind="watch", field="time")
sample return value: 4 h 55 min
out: 5 h 04 min
